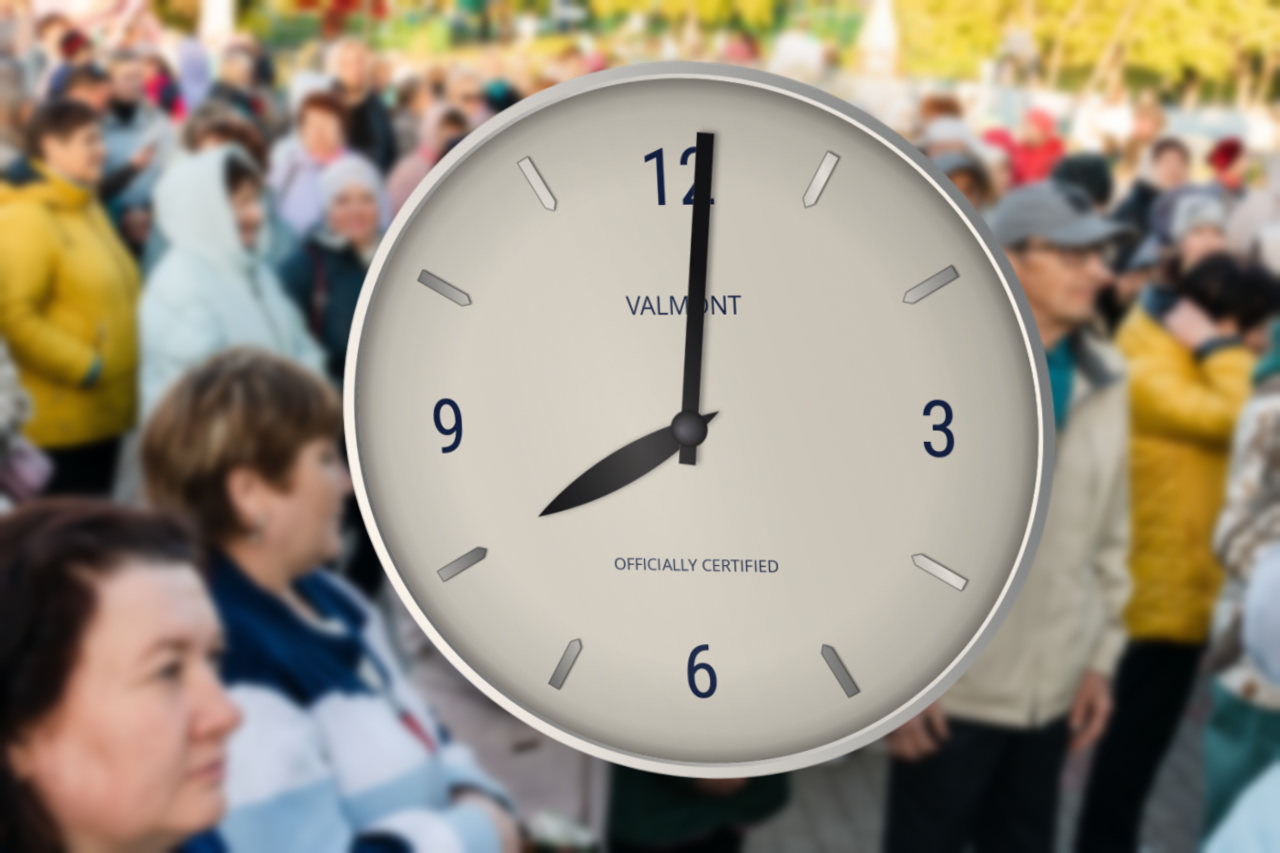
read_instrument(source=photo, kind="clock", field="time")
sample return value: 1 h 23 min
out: 8 h 01 min
